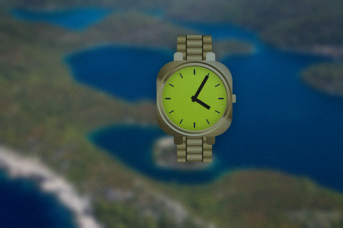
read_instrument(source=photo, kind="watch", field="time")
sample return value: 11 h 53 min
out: 4 h 05 min
